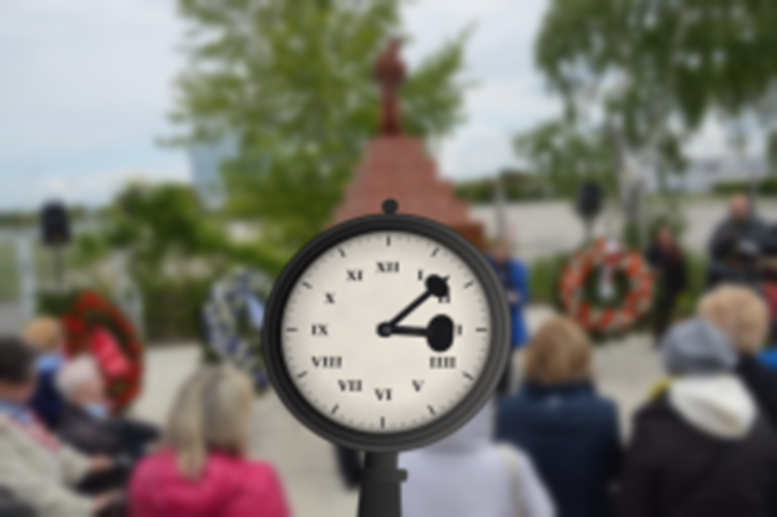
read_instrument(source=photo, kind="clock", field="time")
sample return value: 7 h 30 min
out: 3 h 08 min
